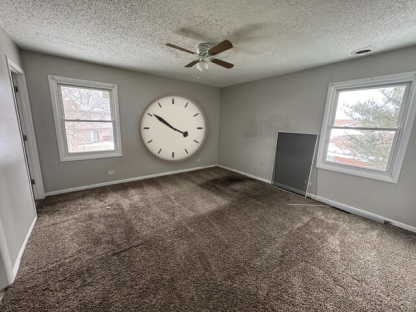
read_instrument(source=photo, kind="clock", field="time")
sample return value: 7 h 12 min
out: 3 h 51 min
